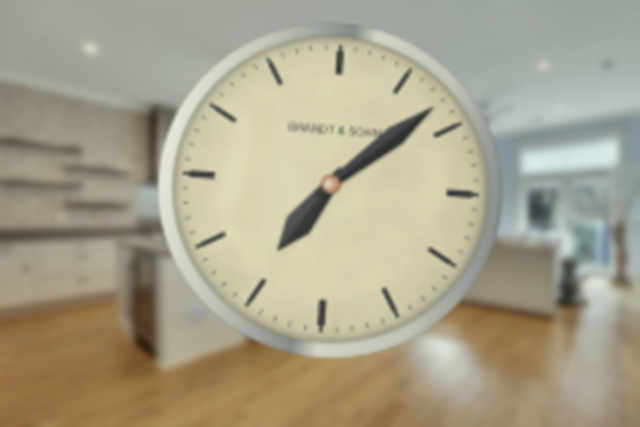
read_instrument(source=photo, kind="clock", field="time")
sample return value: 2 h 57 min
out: 7 h 08 min
